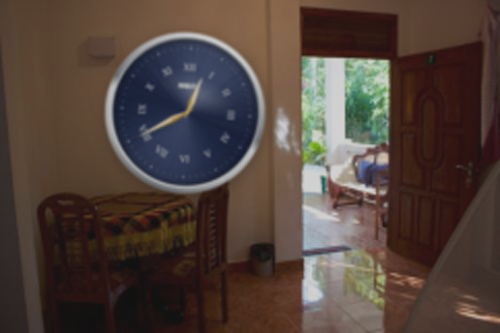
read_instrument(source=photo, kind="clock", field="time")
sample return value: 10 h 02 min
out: 12 h 40 min
